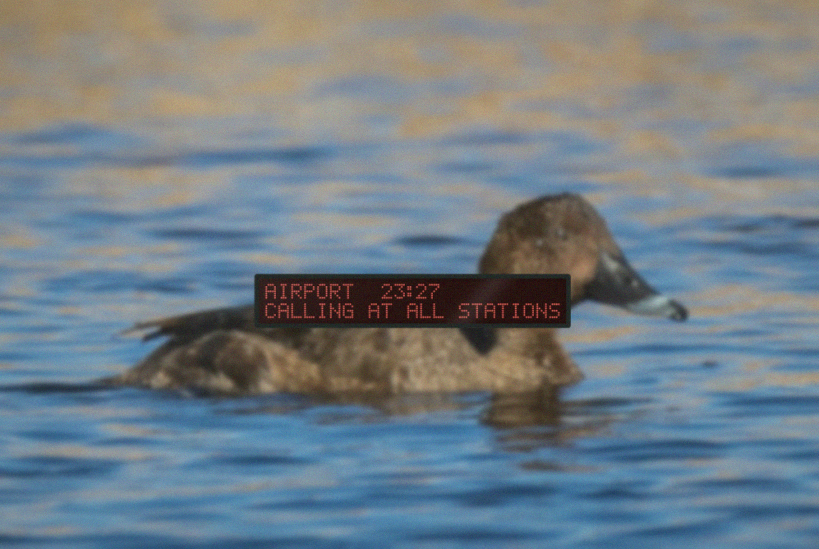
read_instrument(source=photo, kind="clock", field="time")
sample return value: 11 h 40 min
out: 23 h 27 min
